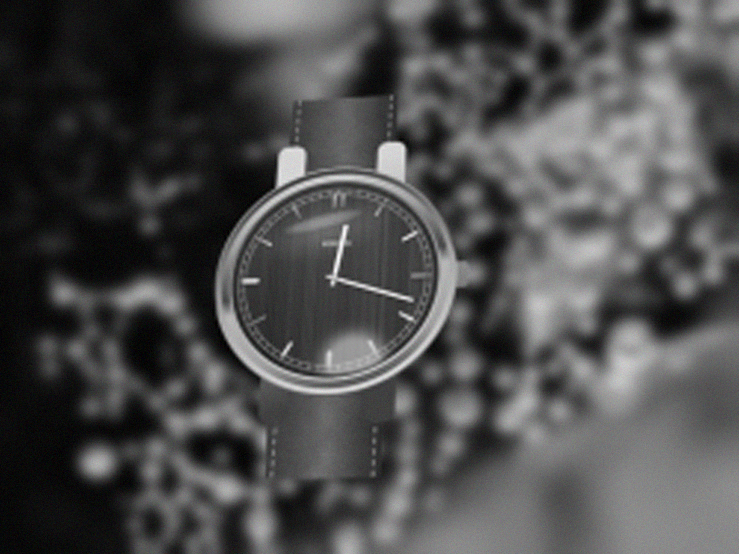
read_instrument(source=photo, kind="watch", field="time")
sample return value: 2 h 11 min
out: 12 h 18 min
